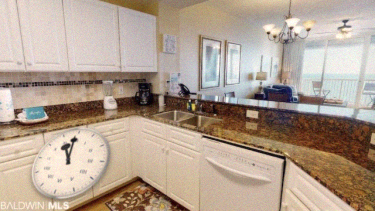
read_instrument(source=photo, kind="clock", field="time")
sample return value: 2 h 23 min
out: 10 h 59 min
